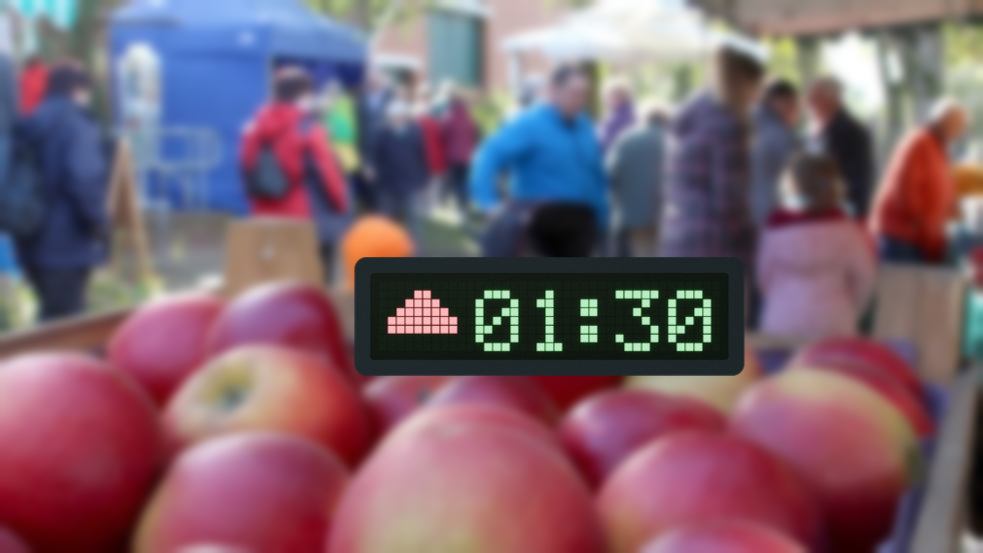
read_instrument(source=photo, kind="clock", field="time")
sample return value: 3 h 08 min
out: 1 h 30 min
